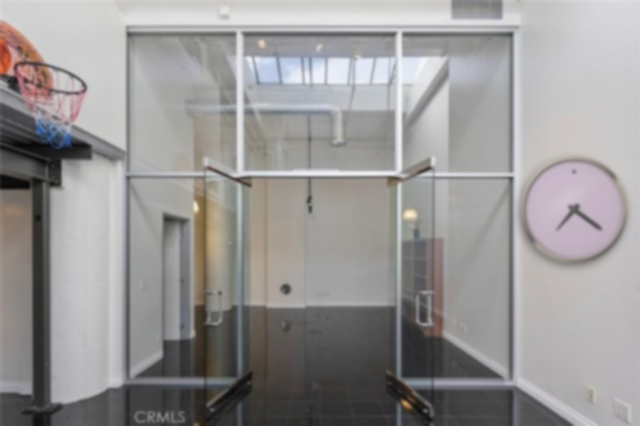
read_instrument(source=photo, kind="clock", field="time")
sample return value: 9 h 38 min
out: 7 h 21 min
